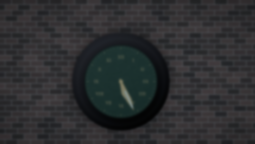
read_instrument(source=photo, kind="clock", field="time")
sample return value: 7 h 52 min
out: 5 h 26 min
